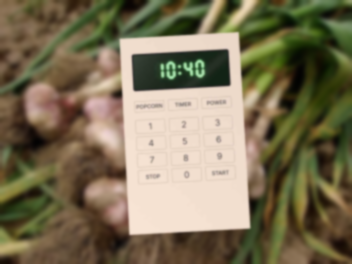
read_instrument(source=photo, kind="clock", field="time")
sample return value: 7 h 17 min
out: 10 h 40 min
